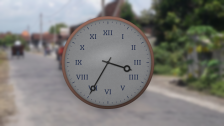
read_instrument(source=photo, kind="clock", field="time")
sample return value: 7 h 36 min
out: 3 h 35 min
